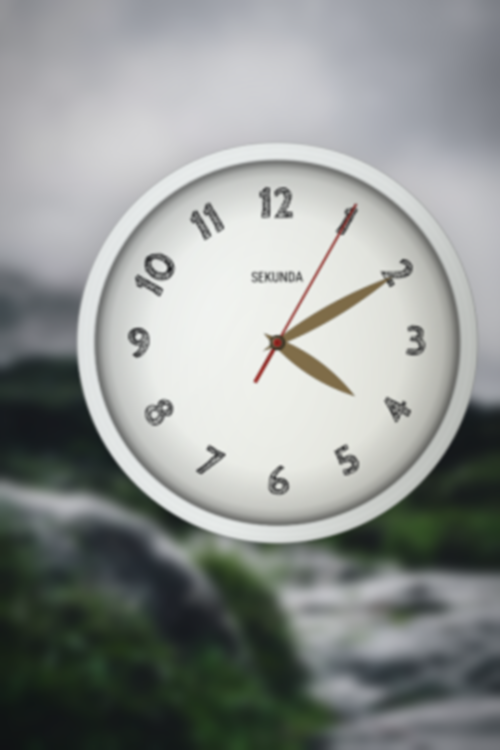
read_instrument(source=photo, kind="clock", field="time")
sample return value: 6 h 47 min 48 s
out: 4 h 10 min 05 s
